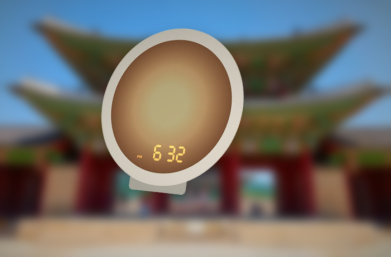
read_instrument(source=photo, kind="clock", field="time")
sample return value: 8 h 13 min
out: 6 h 32 min
